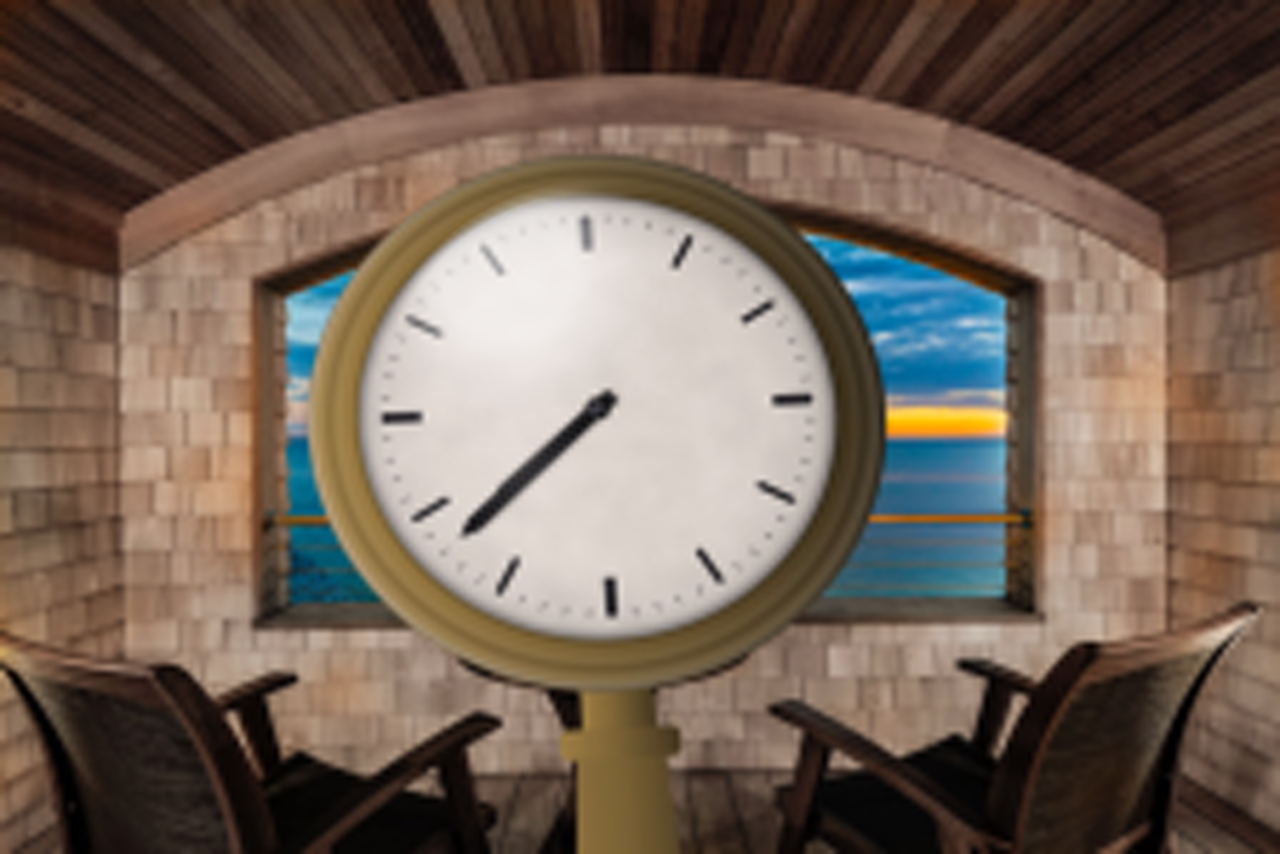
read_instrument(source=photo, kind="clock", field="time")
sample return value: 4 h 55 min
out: 7 h 38 min
